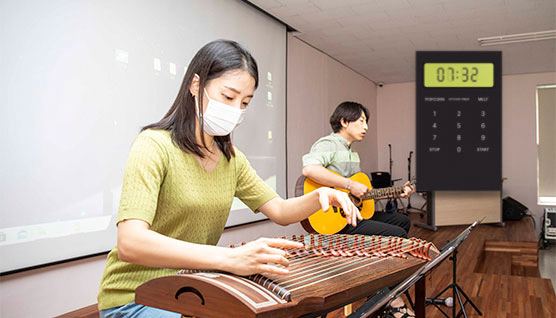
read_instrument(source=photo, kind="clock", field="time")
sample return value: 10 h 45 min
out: 7 h 32 min
